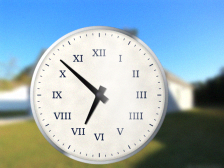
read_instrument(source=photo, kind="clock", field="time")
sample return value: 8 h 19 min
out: 6 h 52 min
